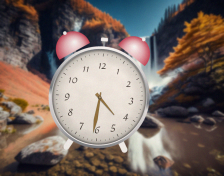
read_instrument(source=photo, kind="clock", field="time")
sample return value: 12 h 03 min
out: 4 h 31 min
